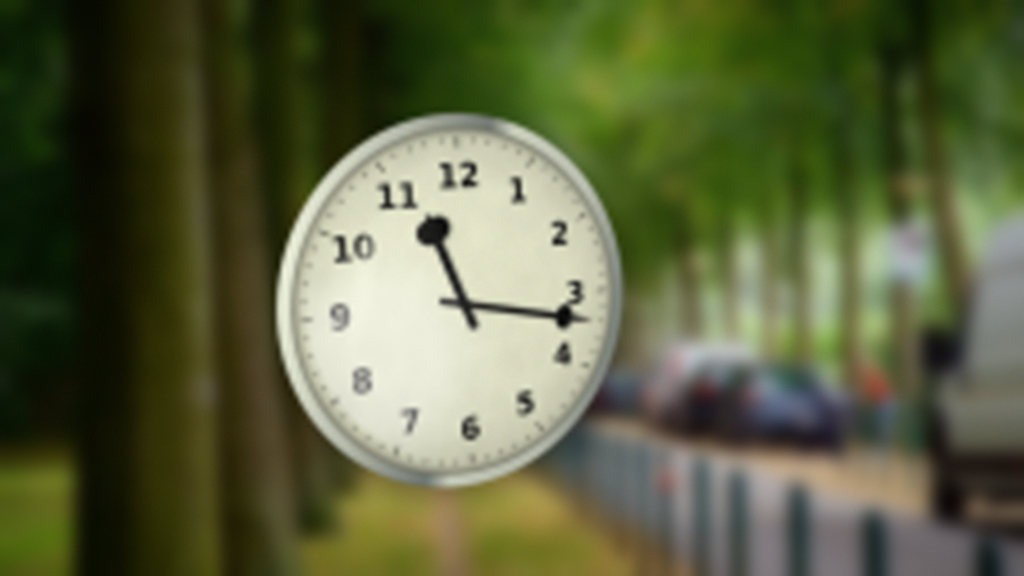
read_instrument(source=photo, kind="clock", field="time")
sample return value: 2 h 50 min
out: 11 h 17 min
